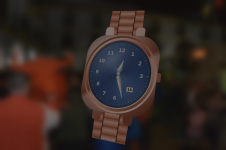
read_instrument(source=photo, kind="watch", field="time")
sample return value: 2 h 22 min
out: 12 h 27 min
